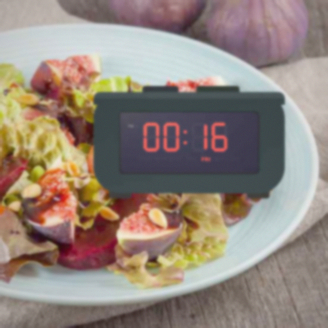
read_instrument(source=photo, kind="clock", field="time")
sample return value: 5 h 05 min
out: 0 h 16 min
